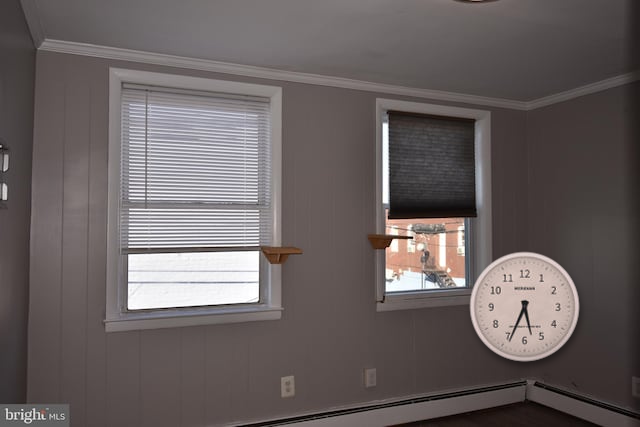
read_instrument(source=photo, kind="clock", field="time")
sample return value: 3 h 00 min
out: 5 h 34 min
